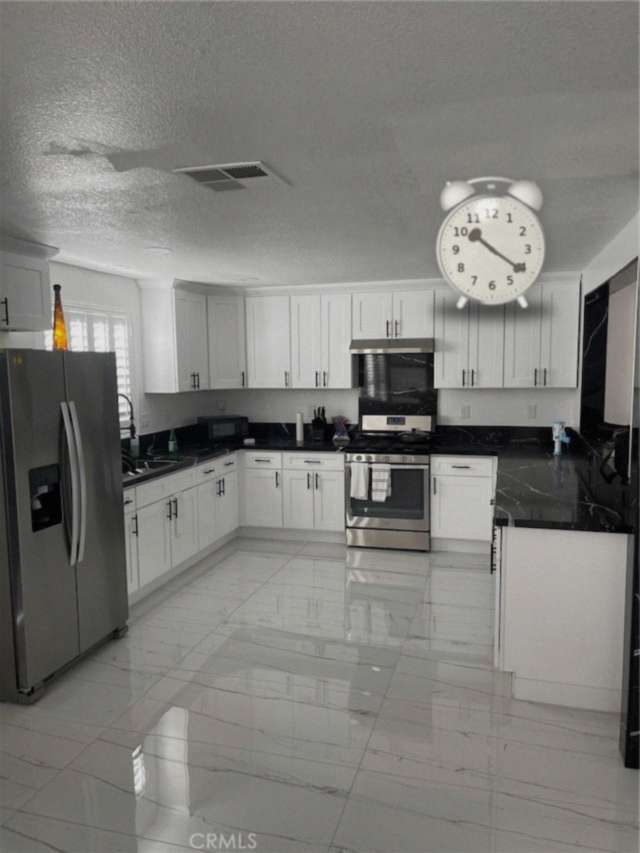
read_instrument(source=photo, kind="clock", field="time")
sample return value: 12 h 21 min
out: 10 h 21 min
